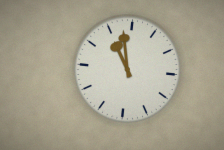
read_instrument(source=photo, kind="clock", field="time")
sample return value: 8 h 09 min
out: 10 h 58 min
